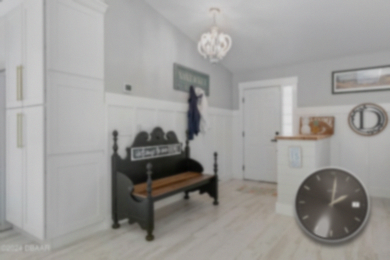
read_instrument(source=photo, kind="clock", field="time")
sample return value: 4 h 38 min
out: 2 h 01 min
